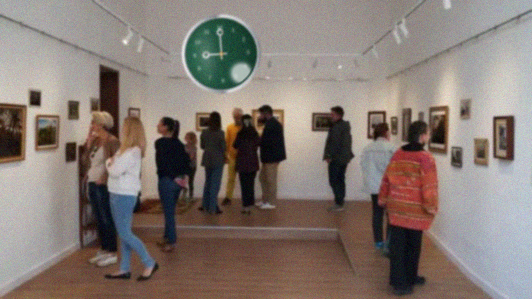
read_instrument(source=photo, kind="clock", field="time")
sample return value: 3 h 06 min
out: 9 h 00 min
